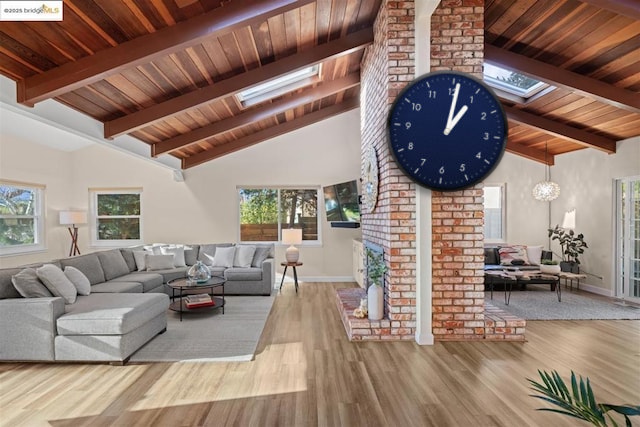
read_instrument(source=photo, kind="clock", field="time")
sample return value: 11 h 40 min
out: 1 h 01 min
